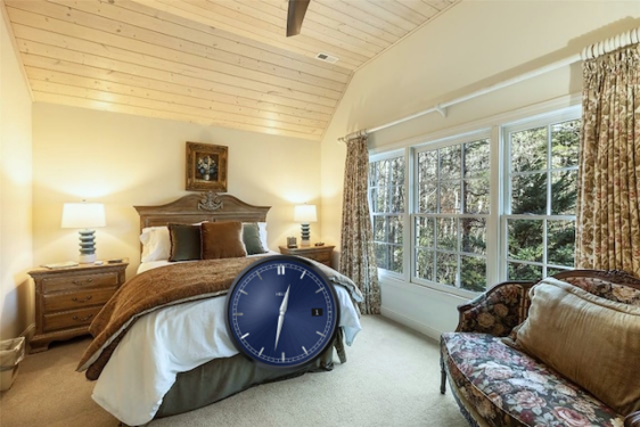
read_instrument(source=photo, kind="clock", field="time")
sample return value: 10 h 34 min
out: 12 h 32 min
